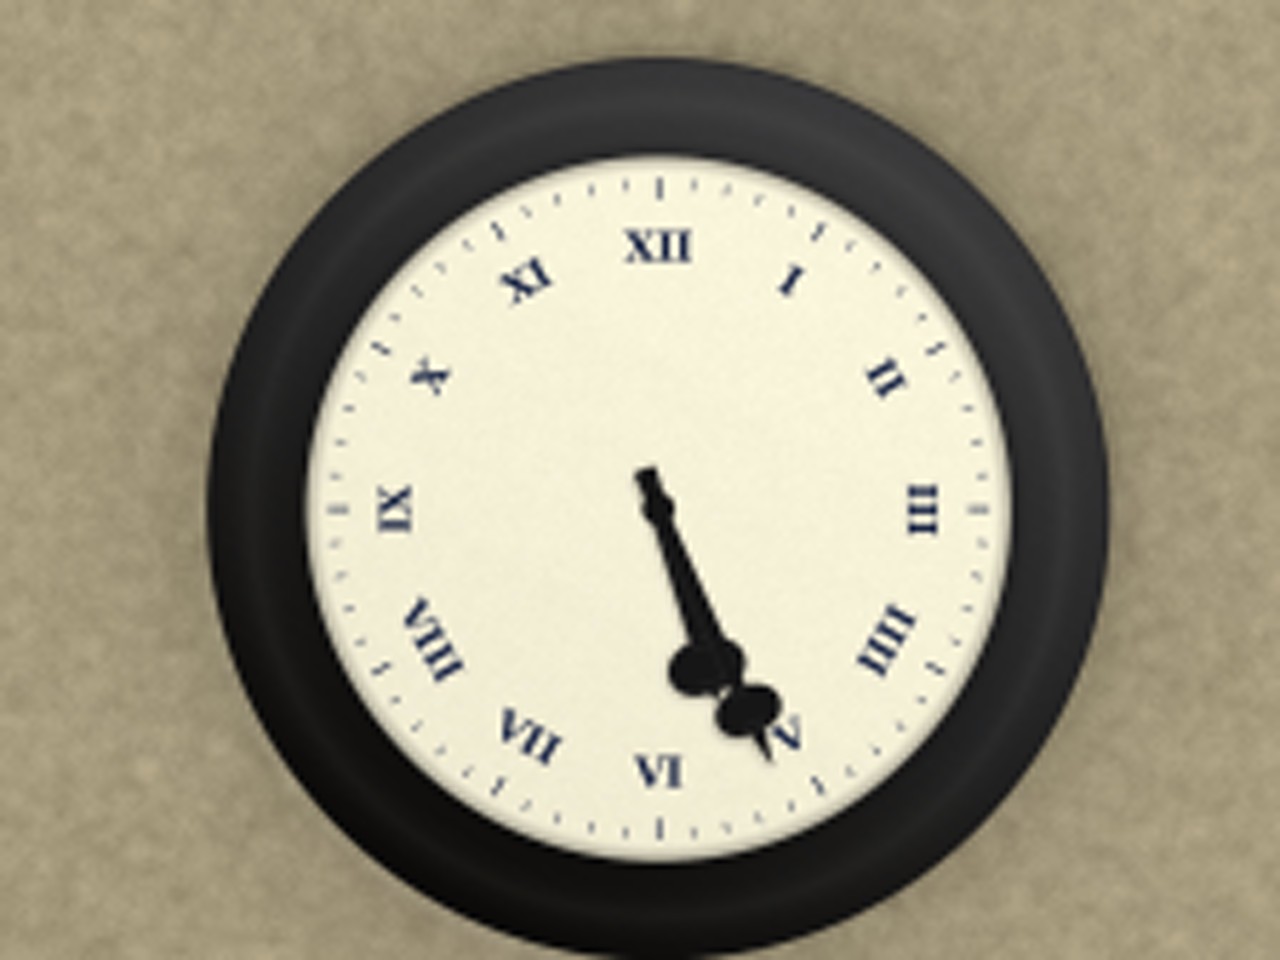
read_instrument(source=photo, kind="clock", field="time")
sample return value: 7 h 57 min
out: 5 h 26 min
